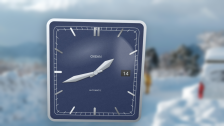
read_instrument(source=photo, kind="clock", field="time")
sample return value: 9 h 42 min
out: 1 h 42 min
